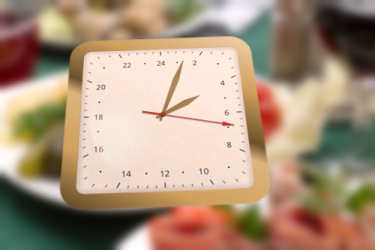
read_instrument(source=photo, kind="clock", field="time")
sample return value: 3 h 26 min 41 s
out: 4 h 03 min 17 s
